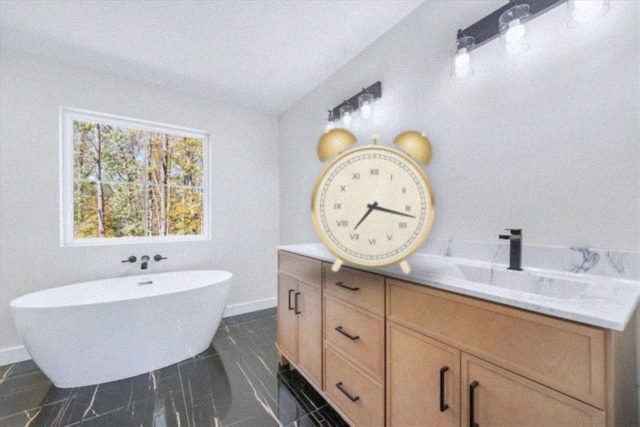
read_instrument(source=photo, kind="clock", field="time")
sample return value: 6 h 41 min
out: 7 h 17 min
